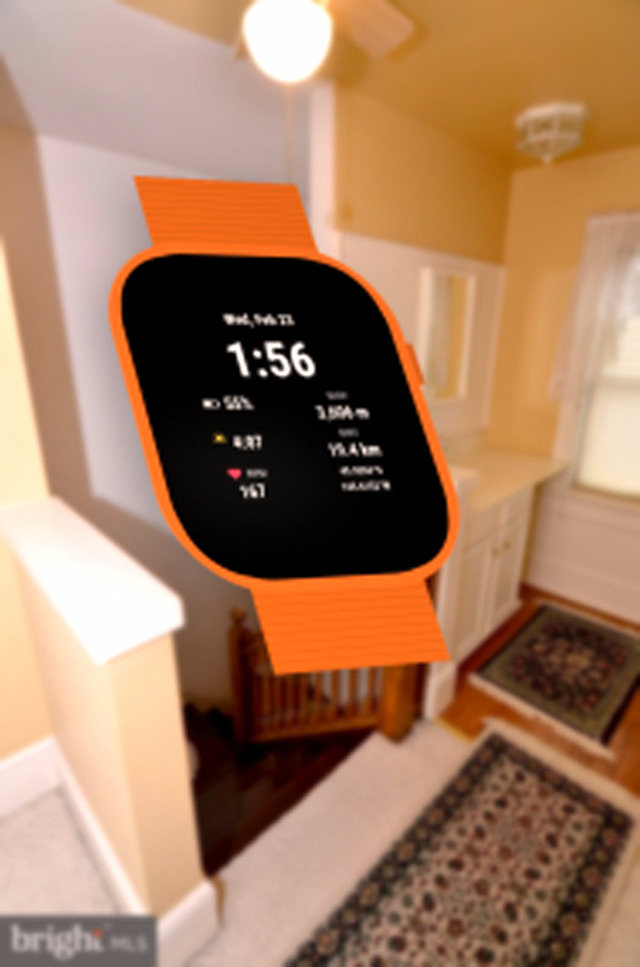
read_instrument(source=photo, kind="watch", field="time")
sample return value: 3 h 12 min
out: 1 h 56 min
